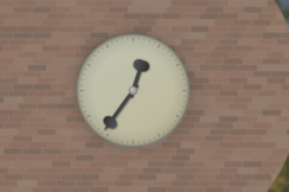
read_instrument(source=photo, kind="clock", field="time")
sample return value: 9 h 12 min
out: 12 h 36 min
